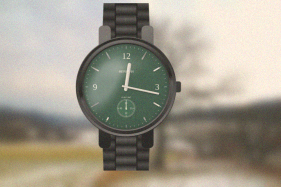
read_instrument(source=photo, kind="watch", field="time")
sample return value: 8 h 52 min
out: 12 h 17 min
